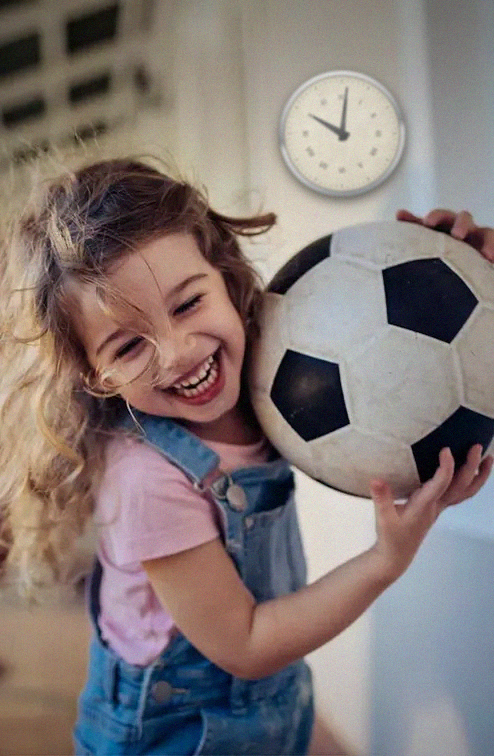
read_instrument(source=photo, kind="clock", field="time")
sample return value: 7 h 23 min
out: 10 h 01 min
